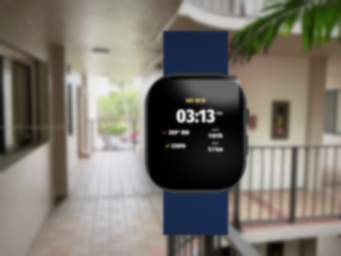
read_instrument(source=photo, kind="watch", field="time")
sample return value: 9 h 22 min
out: 3 h 13 min
